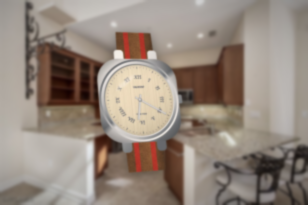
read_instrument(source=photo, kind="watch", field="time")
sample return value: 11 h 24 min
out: 6 h 20 min
